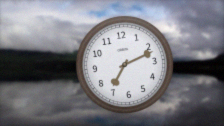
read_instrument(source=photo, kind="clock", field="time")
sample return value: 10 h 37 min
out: 7 h 12 min
